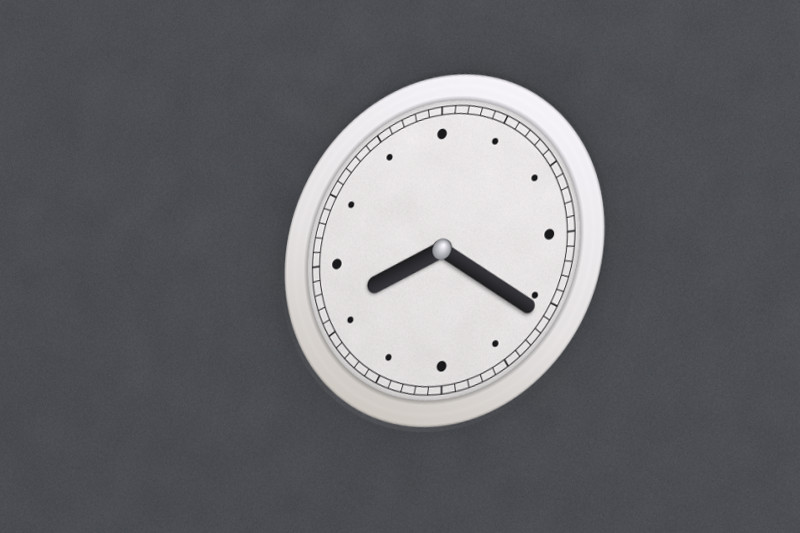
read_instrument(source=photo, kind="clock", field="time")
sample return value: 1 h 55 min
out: 8 h 21 min
